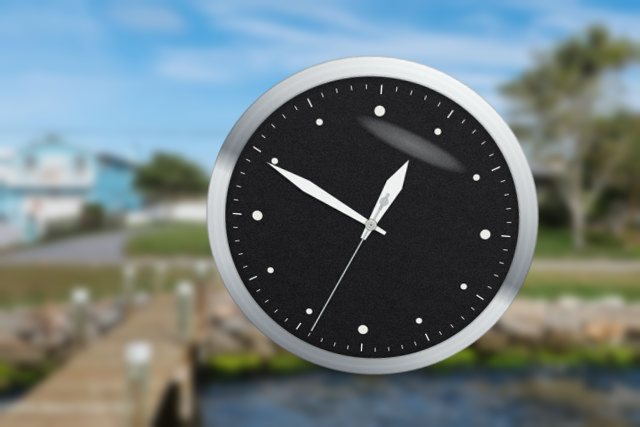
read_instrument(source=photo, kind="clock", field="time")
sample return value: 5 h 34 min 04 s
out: 12 h 49 min 34 s
